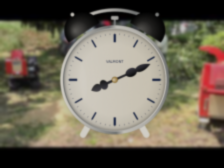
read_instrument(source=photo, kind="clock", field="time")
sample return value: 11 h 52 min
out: 8 h 11 min
